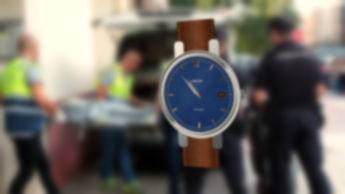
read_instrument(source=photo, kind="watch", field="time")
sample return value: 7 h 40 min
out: 10 h 53 min
